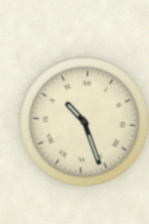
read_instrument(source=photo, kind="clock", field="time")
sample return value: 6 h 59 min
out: 10 h 26 min
